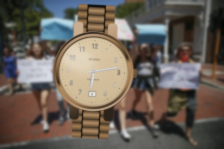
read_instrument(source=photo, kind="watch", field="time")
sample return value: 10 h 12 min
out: 6 h 13 min
